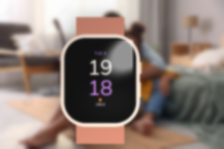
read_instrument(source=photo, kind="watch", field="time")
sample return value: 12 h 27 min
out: 19 h 18 min
